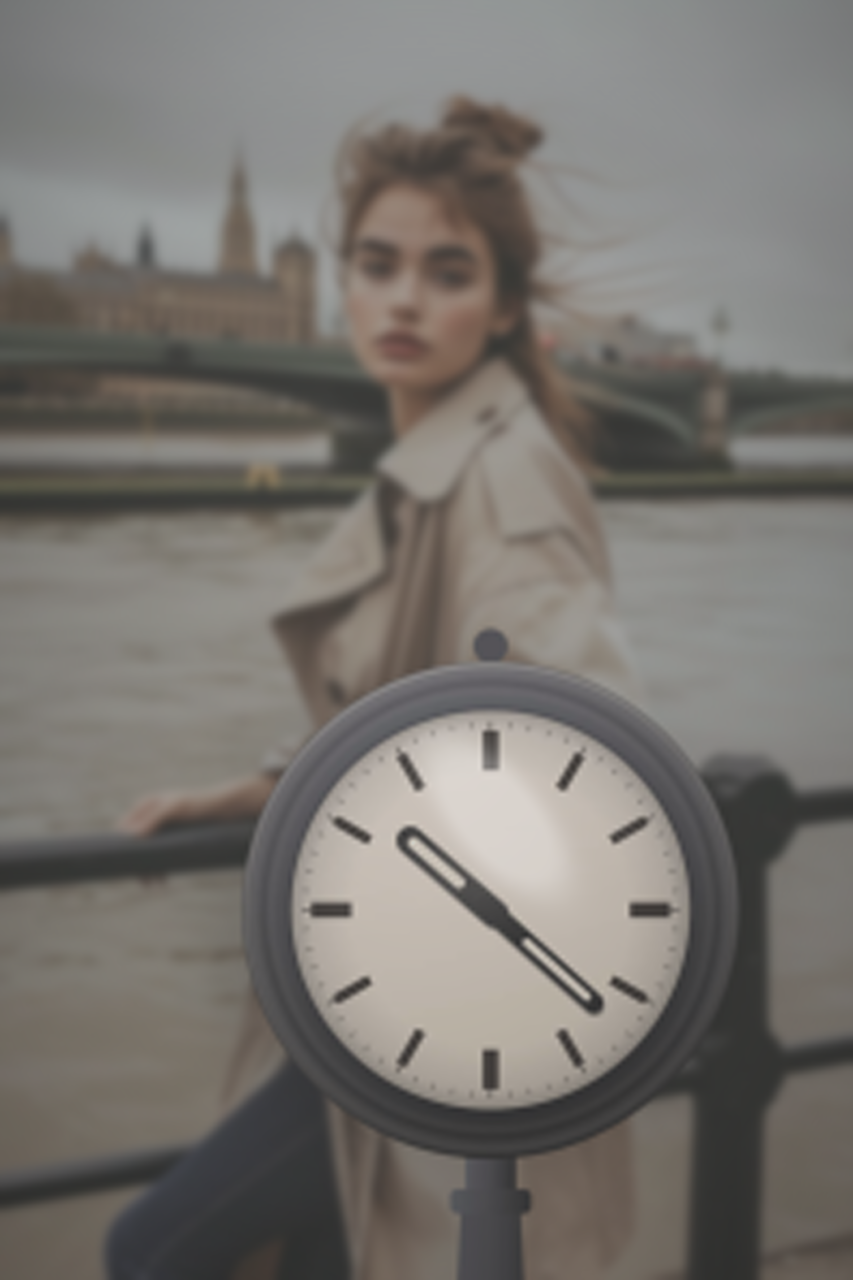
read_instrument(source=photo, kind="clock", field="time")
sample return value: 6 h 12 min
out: 10 h 22 min
